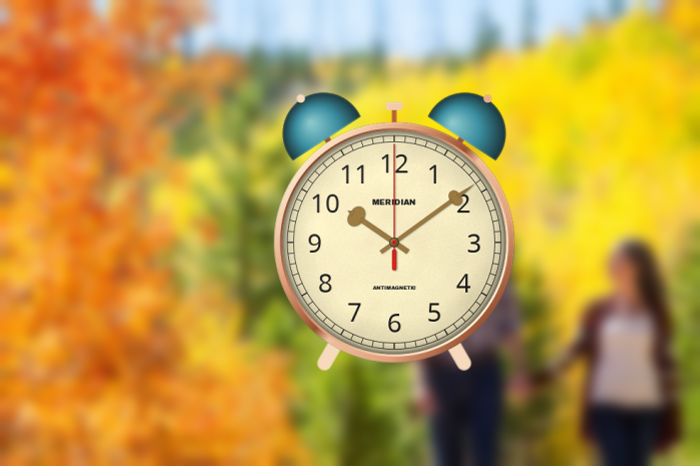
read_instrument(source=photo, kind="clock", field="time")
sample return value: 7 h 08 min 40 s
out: 10 h 09 min 00 s
